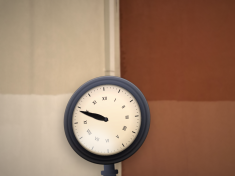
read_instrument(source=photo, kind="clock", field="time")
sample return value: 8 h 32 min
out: 9 h 49 min
